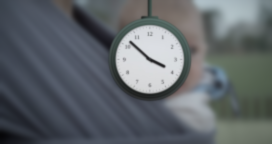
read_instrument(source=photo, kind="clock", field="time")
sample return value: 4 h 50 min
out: 3 h 52 min
